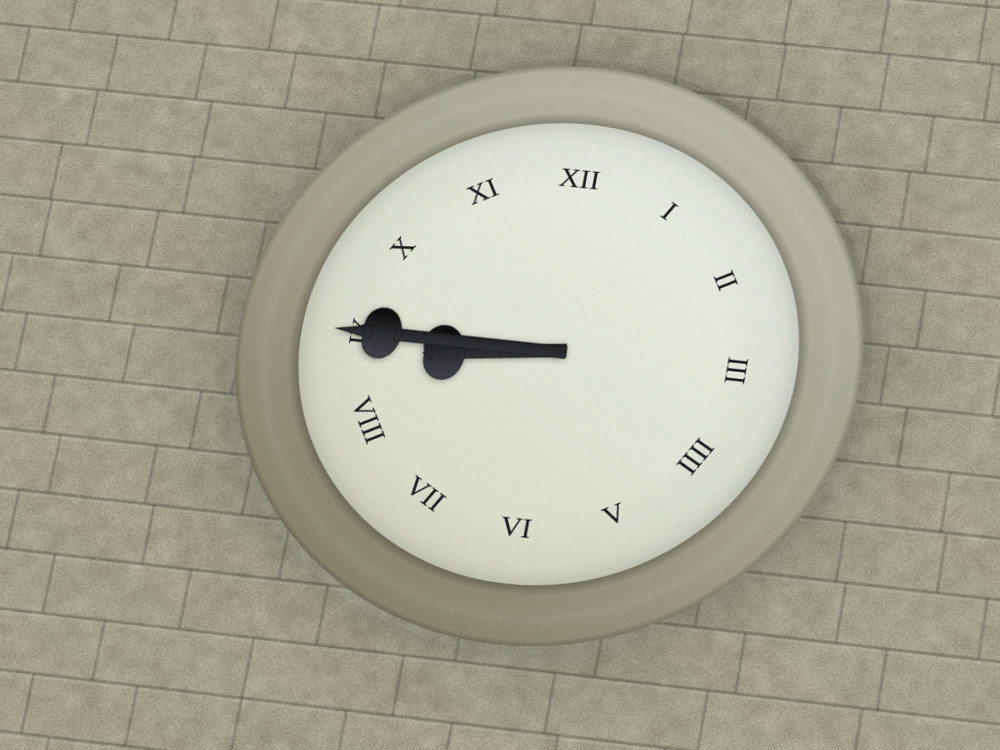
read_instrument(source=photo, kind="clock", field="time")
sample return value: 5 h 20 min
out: 8 h 45 min
